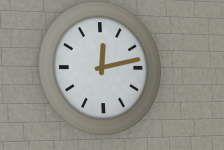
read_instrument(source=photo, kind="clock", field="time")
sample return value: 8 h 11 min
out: 12 h 13 min
